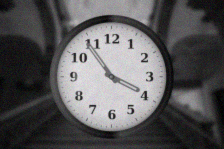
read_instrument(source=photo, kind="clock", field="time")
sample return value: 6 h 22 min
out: 3 h 54 min
